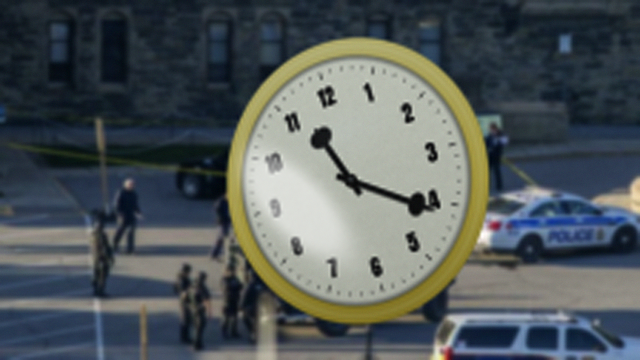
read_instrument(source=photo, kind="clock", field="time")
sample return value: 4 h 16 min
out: 11 h 21 min
